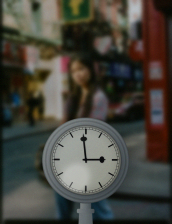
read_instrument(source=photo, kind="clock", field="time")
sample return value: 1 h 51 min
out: 2 h 59 min
